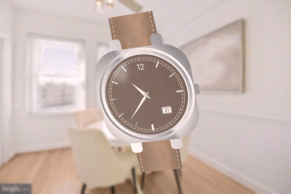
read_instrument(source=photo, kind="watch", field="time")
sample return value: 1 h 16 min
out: 10 h 37 min
